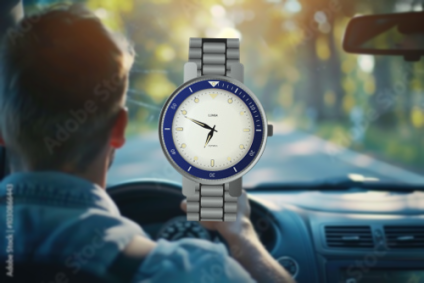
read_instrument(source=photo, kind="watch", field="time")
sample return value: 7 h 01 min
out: 6 h 49 min
